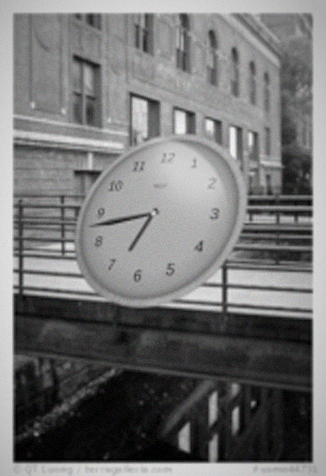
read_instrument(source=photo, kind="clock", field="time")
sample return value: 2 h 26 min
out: 6 h 43 min
